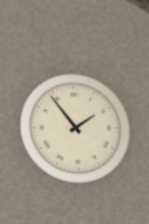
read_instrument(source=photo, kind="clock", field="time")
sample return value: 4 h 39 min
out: 1 h 54 min
